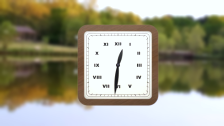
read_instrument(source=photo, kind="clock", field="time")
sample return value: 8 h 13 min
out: 12 h 31 min
